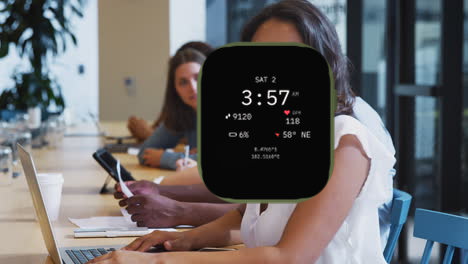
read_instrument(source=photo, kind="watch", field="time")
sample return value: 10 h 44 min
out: 3 h 57 min
